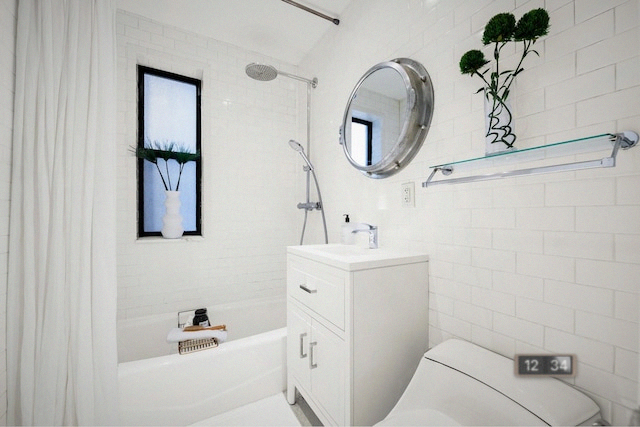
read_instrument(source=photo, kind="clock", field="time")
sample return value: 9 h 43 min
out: 12 h 34 min
